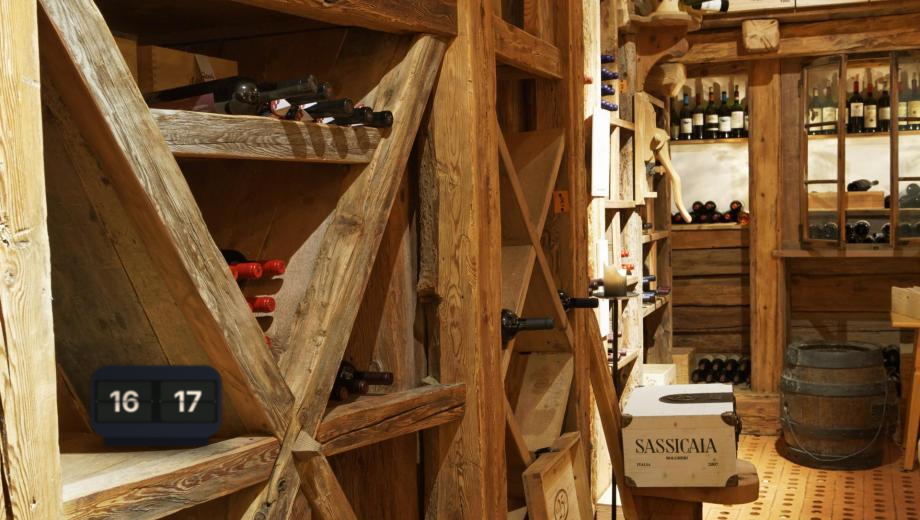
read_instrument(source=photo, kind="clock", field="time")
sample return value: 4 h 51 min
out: 16 h 17 min
